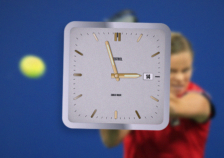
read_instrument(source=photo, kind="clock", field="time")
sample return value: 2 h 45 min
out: 2 h 57 min
